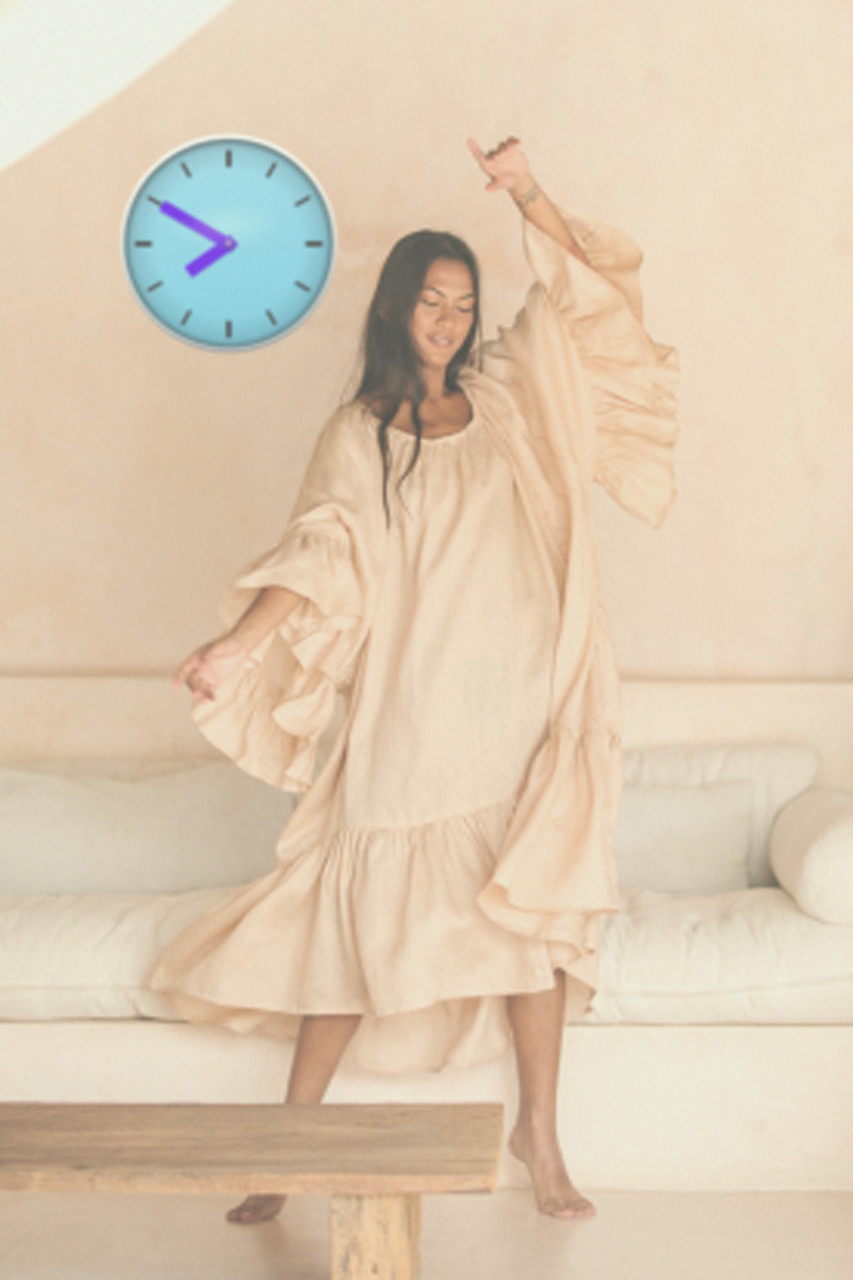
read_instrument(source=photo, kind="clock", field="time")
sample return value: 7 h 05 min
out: 7 h 50 min
